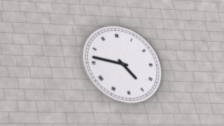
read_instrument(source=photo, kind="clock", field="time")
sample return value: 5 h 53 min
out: 4 h 47 min
